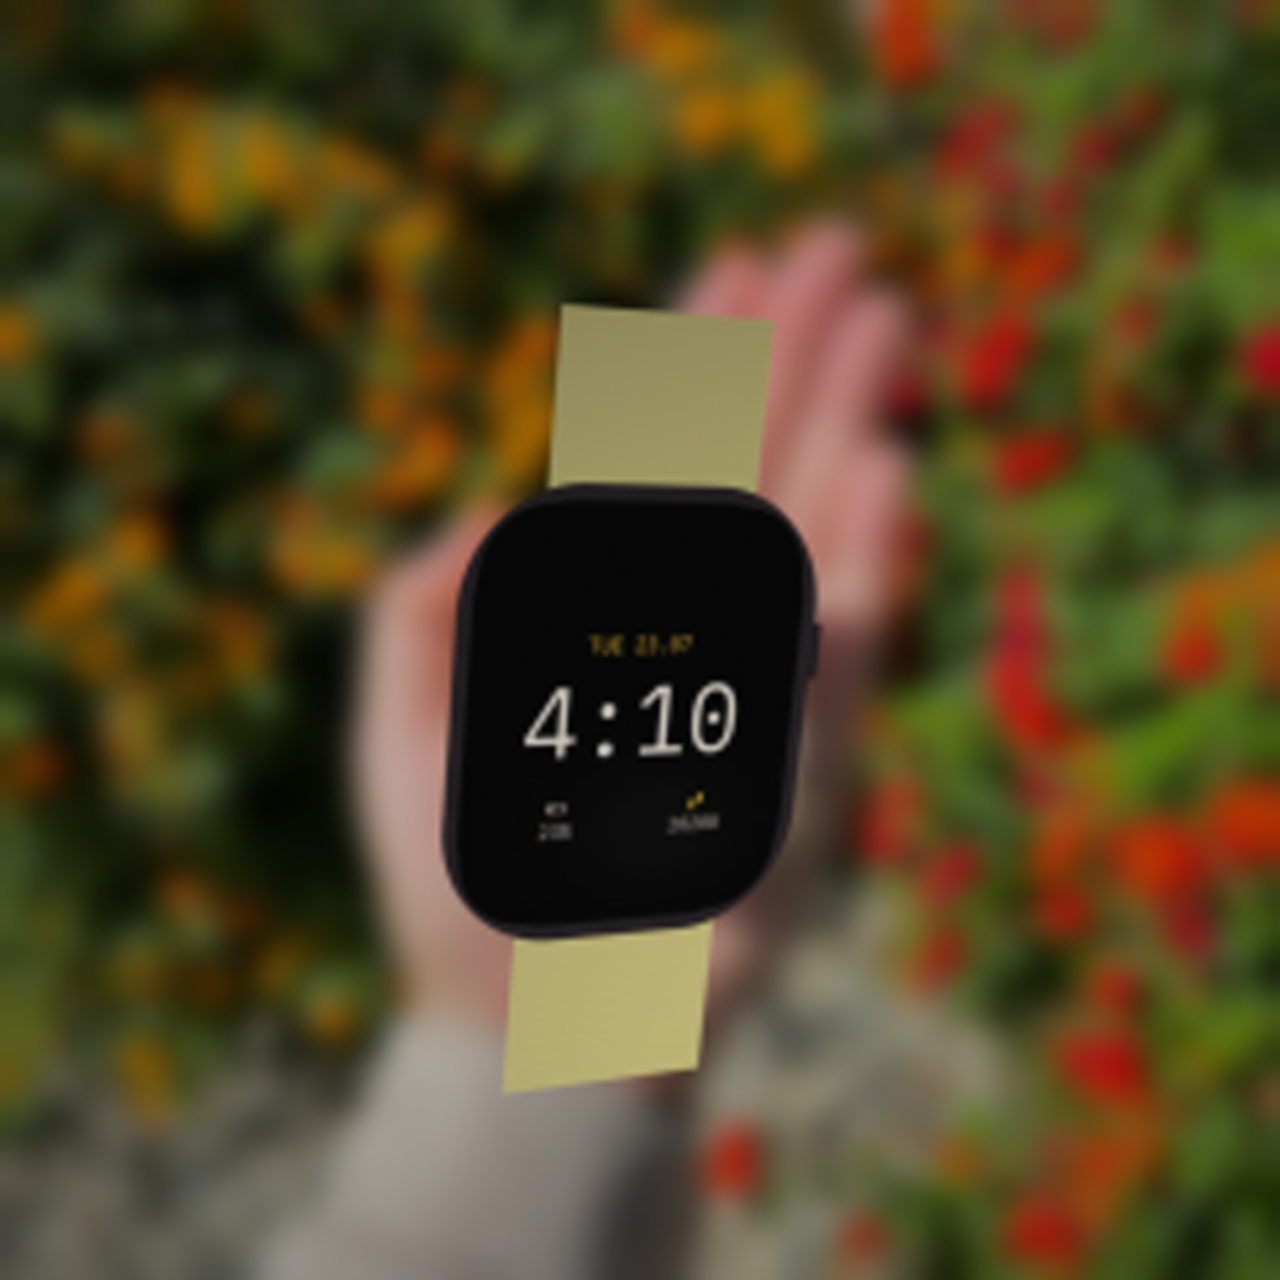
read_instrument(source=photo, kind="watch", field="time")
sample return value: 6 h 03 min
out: 4 h 10 min
